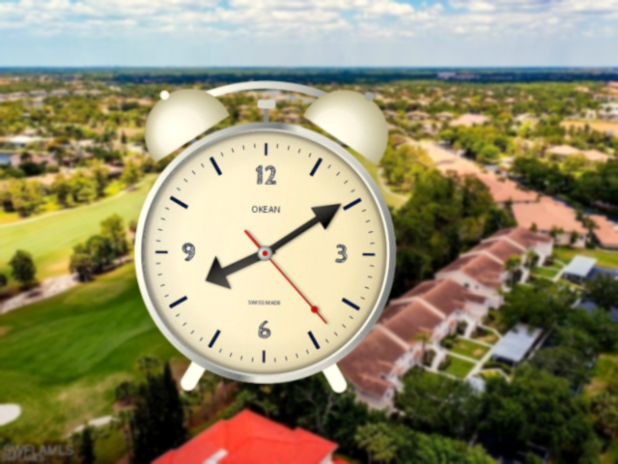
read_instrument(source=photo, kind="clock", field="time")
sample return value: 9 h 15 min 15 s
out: 8 h 09 min 23 s
